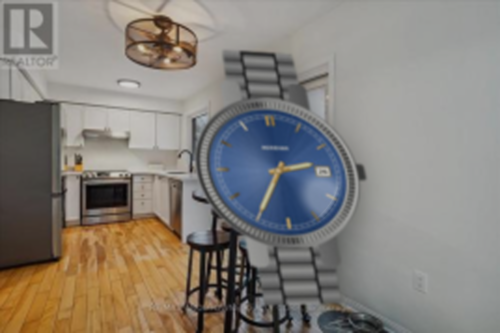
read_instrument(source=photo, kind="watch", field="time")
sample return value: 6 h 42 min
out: 2 h 35 min
